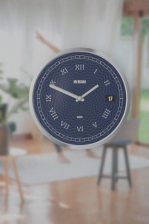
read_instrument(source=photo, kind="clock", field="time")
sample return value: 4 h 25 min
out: 1 h 49 min
